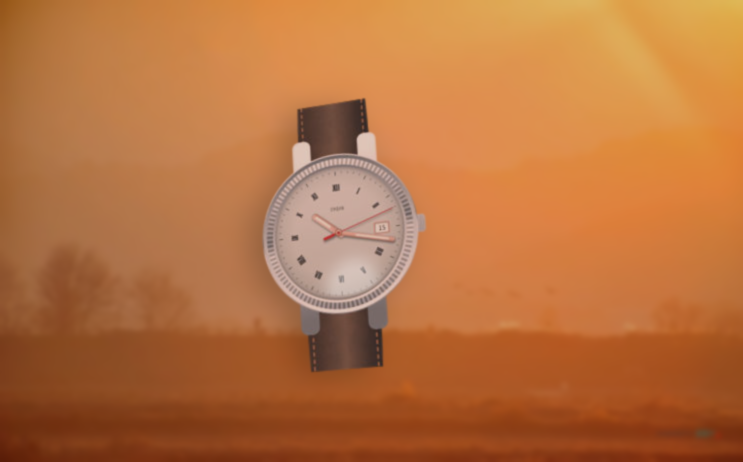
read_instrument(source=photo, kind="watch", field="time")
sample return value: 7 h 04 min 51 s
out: 10 h 17 min 12 s
